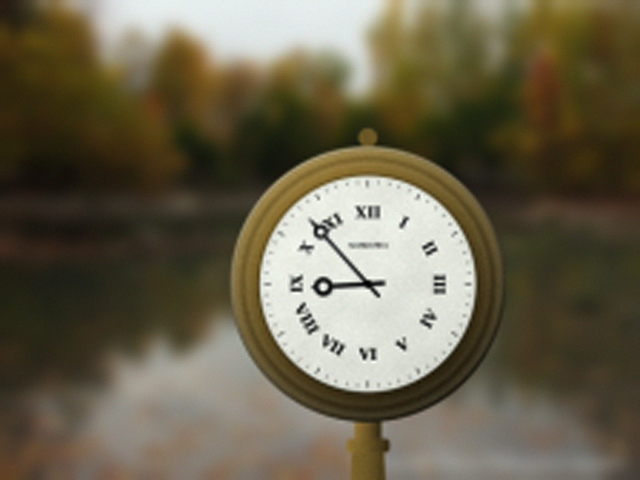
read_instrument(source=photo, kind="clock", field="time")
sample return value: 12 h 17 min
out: 8 h 53 min
